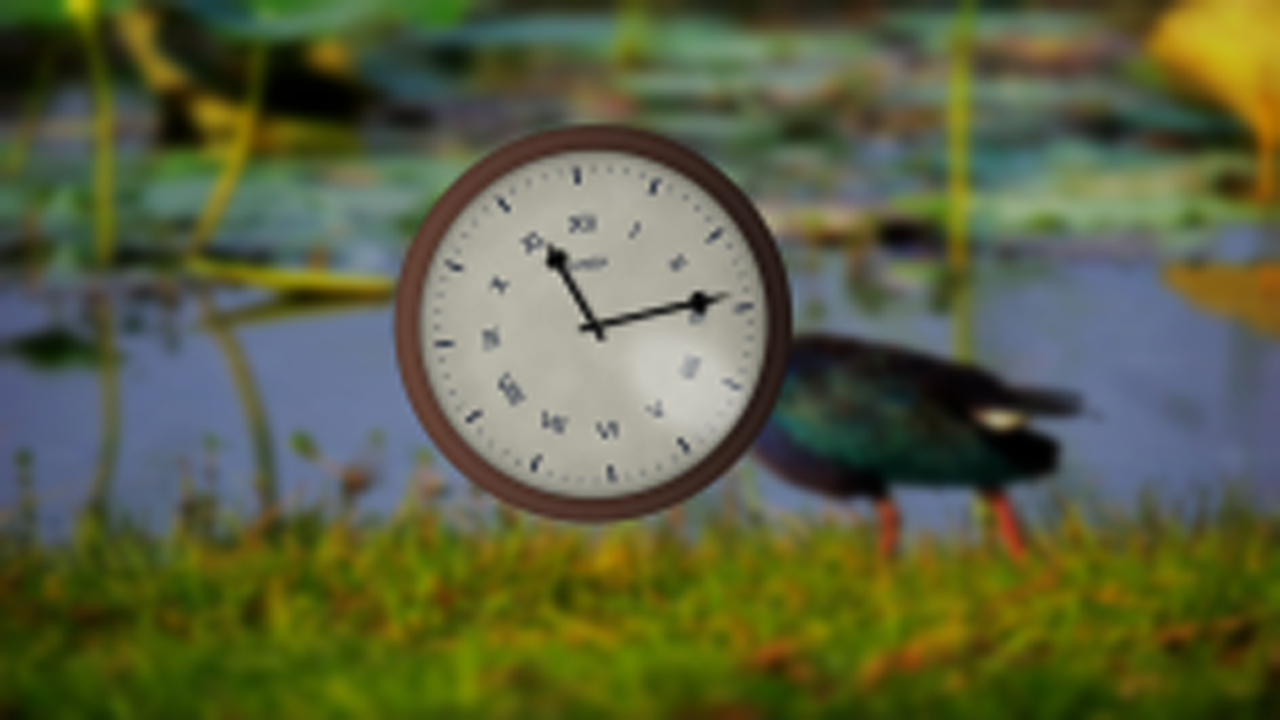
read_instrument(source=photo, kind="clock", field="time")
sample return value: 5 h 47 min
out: 11 h 14 min
